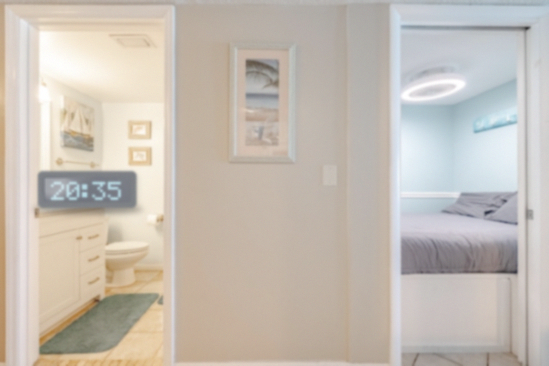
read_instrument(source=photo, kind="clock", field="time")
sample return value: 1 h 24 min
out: 20 h 35 min
